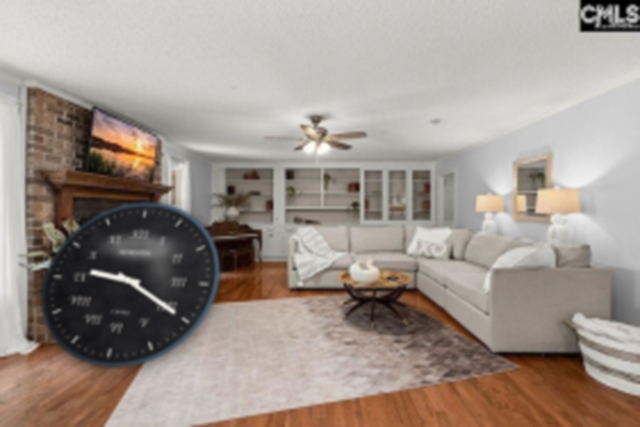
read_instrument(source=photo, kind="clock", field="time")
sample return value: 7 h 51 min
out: 9 h 20 min
